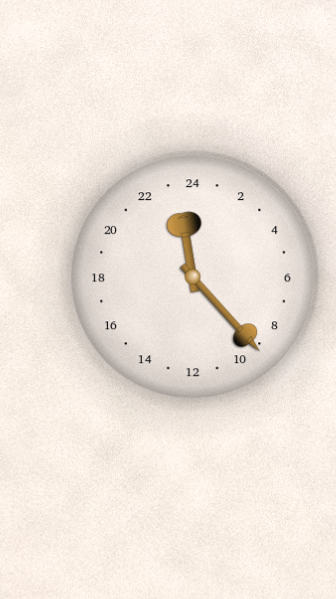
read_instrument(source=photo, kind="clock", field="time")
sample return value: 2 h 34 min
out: 23 h 23 min
